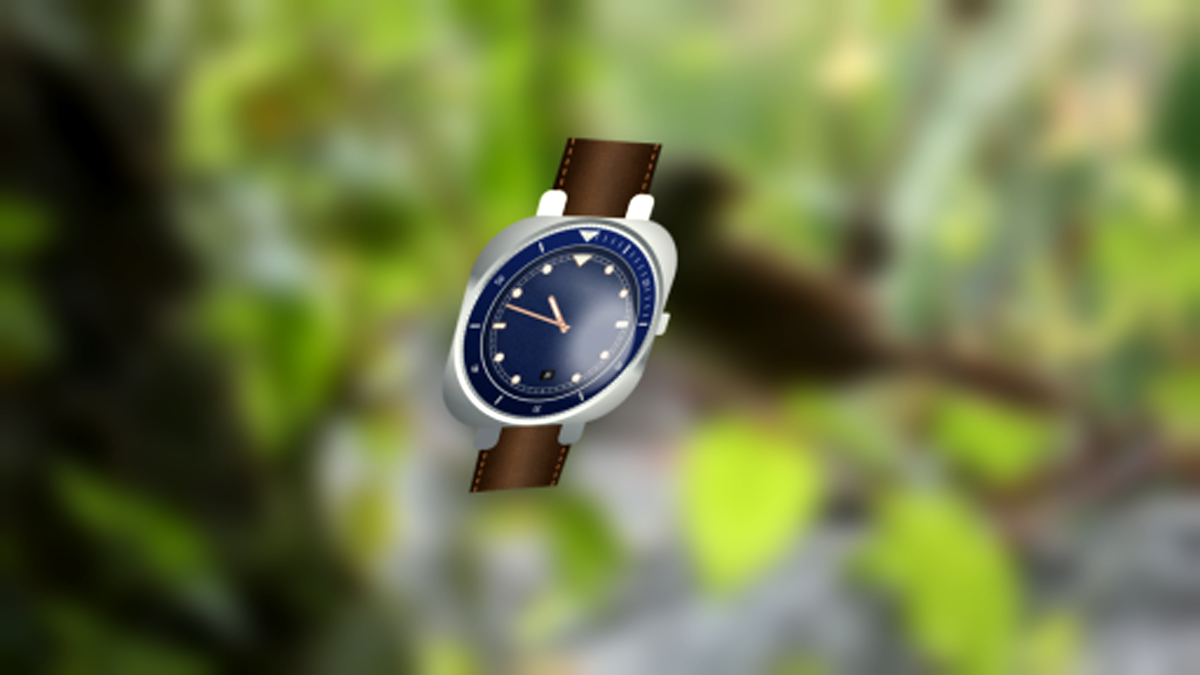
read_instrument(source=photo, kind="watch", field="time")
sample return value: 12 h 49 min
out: 10 h 48 min
